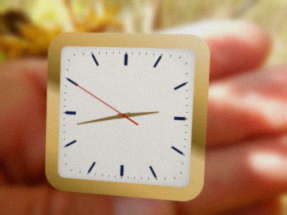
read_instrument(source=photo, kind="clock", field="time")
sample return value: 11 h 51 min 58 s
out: 2 h 42 min 50 s
